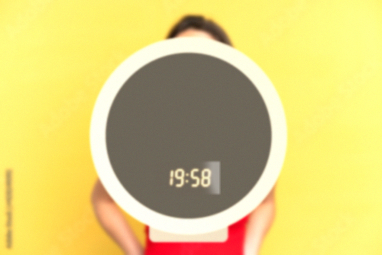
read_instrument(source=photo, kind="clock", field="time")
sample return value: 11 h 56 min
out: 19 h 58 min
